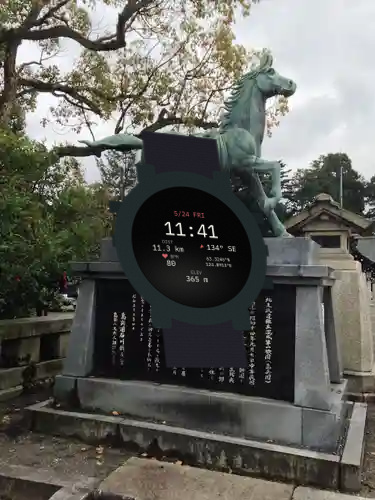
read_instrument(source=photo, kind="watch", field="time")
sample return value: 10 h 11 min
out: 11 h 41 min
